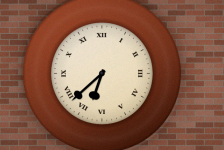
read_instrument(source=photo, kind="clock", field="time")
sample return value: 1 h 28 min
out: 6 h 38 min
